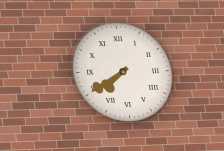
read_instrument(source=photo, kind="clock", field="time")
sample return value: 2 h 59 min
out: 7 h 40 min
